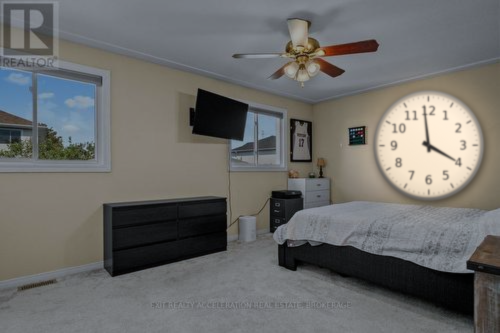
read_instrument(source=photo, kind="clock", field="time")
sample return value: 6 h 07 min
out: 3 h 59 min
